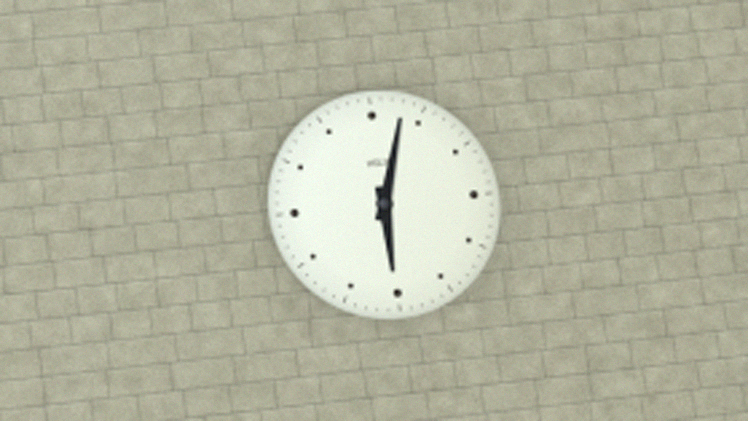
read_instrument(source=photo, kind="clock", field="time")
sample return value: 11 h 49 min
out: 6 h 03 min
